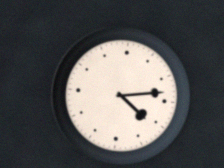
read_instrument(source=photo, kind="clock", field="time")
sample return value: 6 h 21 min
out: 4 h 13 min
